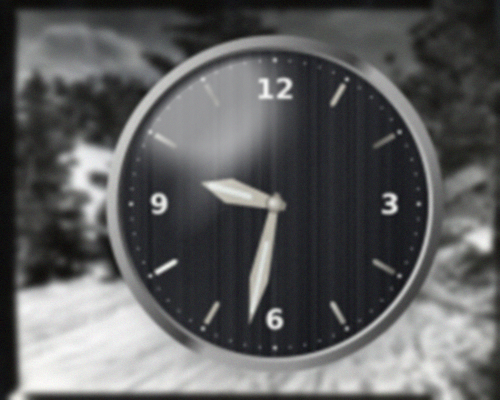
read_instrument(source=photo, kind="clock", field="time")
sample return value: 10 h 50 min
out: 9 h 32 min
